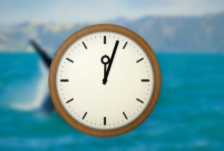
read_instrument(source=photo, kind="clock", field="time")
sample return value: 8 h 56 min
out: 12 h 03 min
